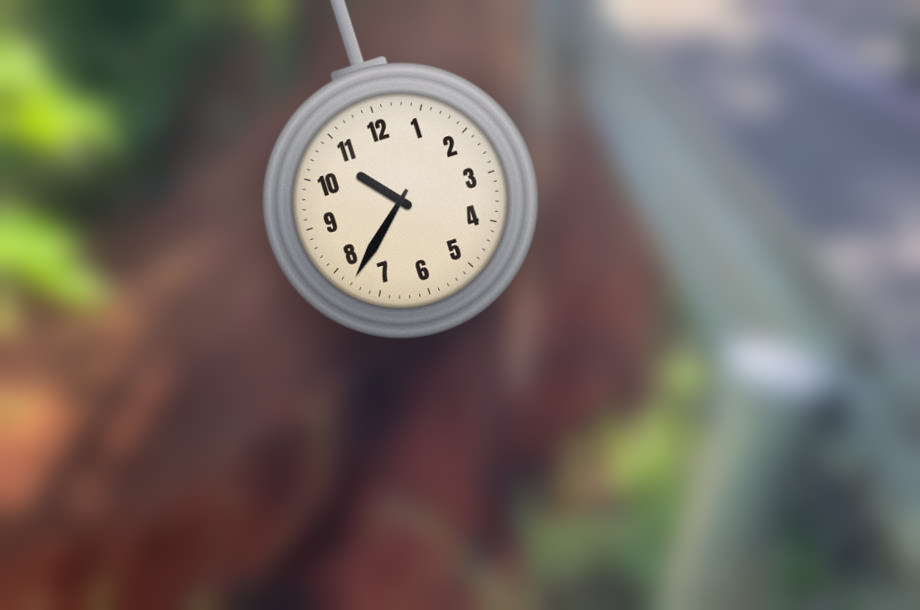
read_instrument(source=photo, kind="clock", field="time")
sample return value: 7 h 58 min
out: 10 h 38 min
